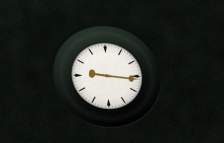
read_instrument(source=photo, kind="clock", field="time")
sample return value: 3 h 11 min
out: 9 h 16 min
